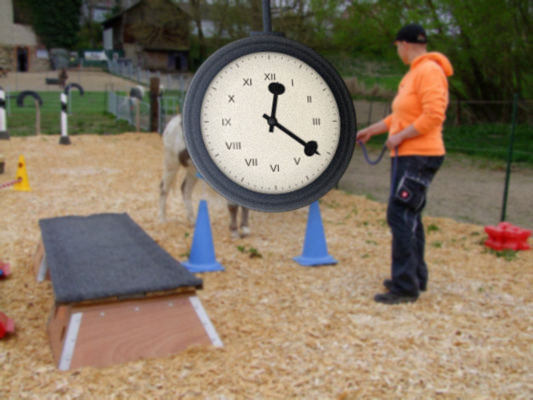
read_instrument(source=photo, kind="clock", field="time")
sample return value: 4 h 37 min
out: 12 h 21 min
